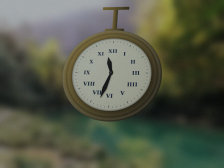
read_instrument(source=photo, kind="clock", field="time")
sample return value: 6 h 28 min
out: 11 h 33 min
